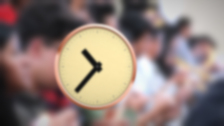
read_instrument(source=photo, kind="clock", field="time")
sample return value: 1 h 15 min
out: 10 h 37 min
